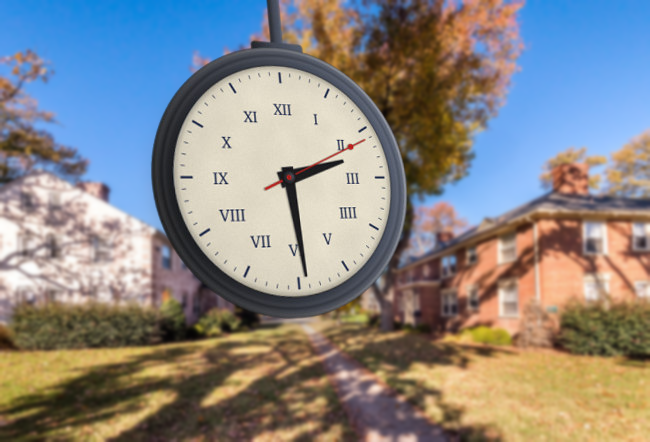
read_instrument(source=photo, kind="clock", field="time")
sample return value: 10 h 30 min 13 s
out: 2 h 29 min 11 s
